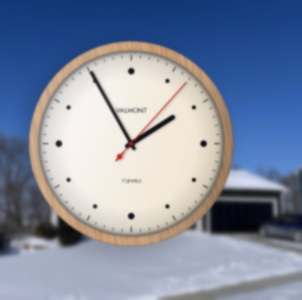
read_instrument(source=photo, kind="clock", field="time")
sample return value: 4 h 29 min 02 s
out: 1 h 55 min 07 s
